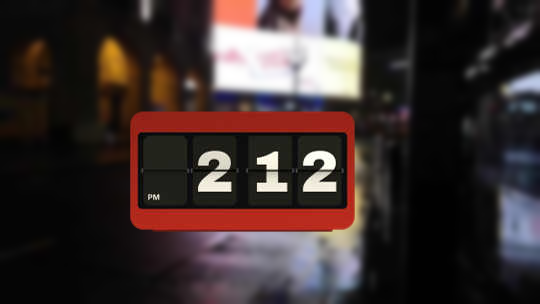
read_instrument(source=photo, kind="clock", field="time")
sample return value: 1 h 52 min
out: 2 h 12 min
